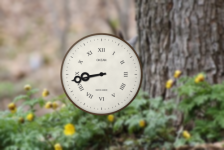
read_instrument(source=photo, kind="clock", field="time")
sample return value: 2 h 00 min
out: 8 h 43 min
